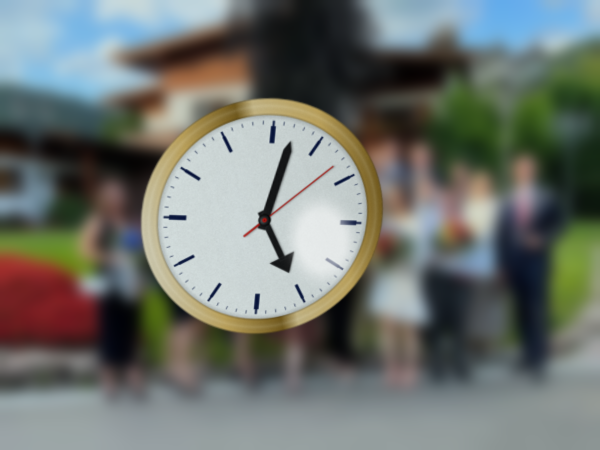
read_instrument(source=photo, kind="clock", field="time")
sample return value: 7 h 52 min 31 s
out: 5 h 02 min 08 s
